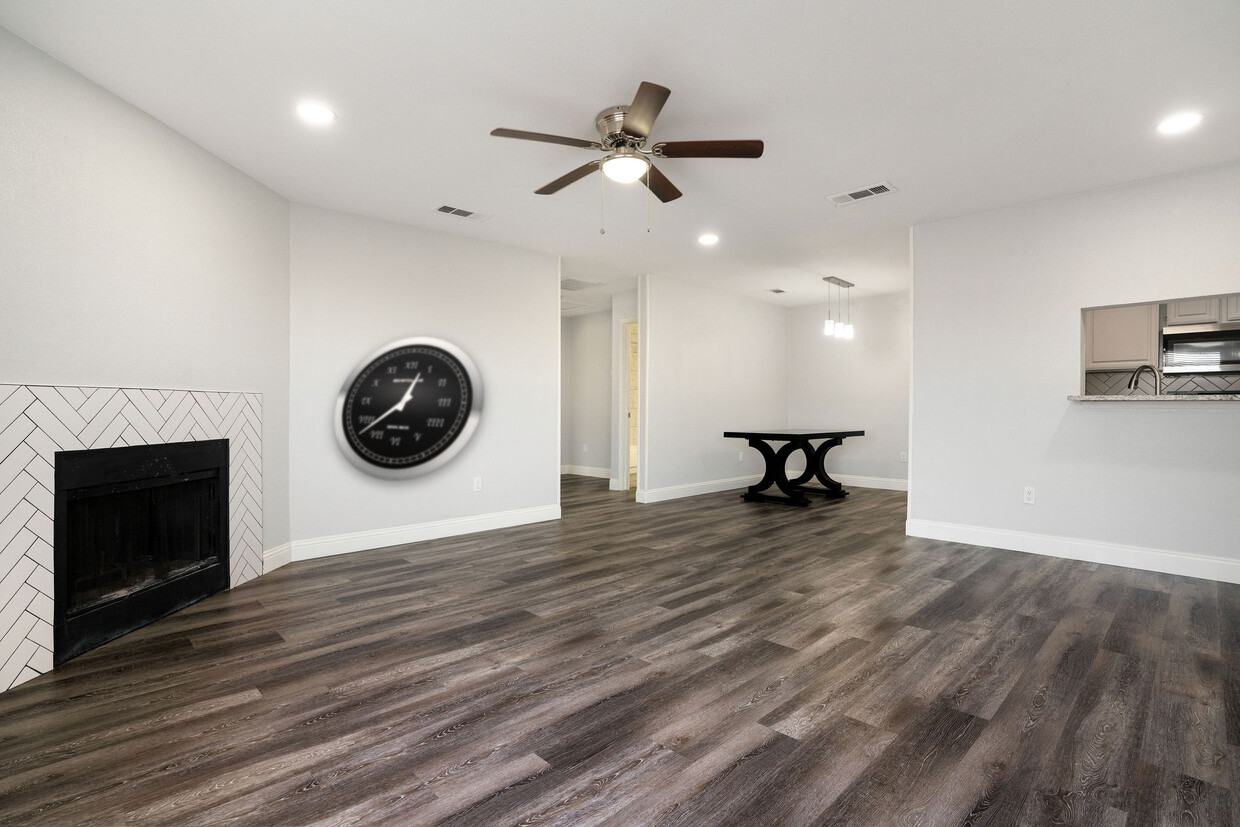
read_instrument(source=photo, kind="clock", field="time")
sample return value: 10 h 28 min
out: 12 h 38 min
